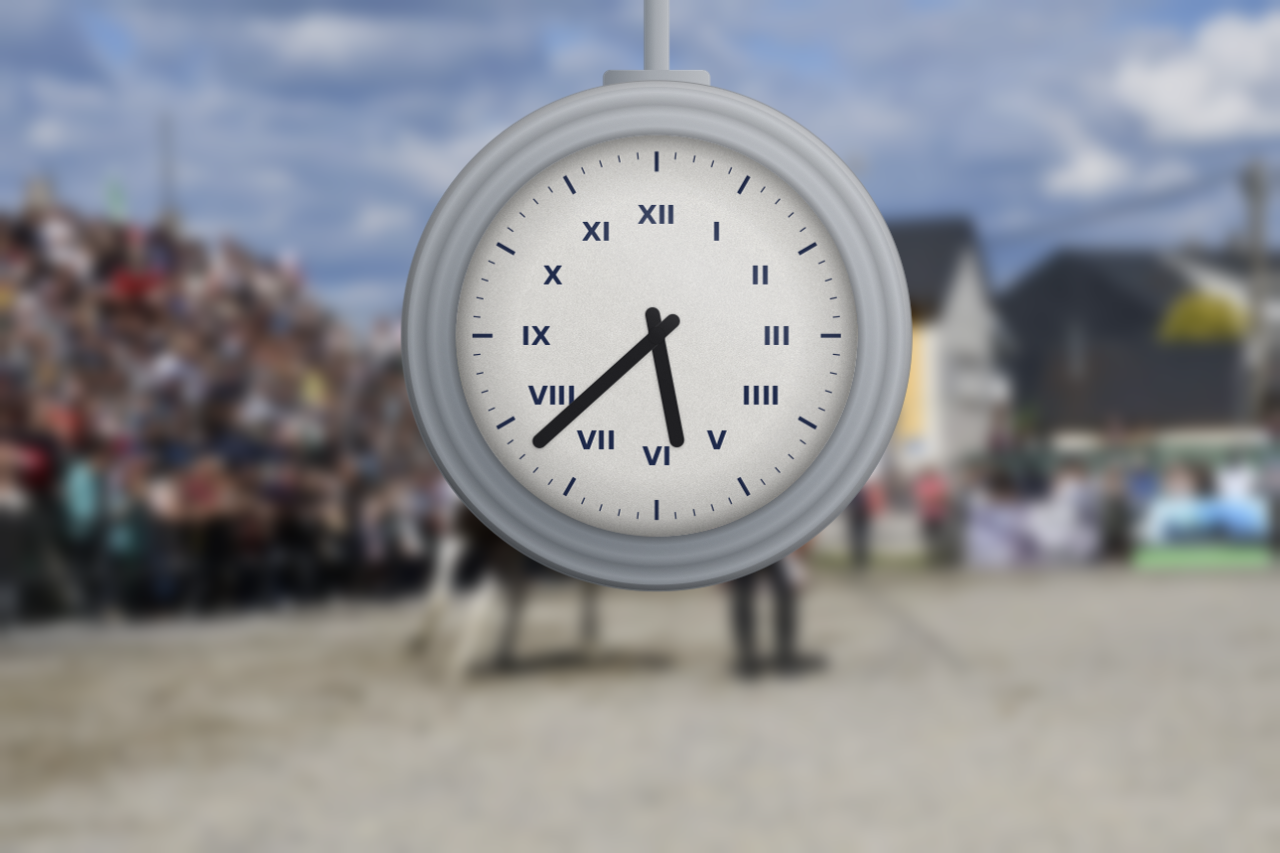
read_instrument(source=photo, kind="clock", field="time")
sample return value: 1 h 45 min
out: 5 h 38 min
